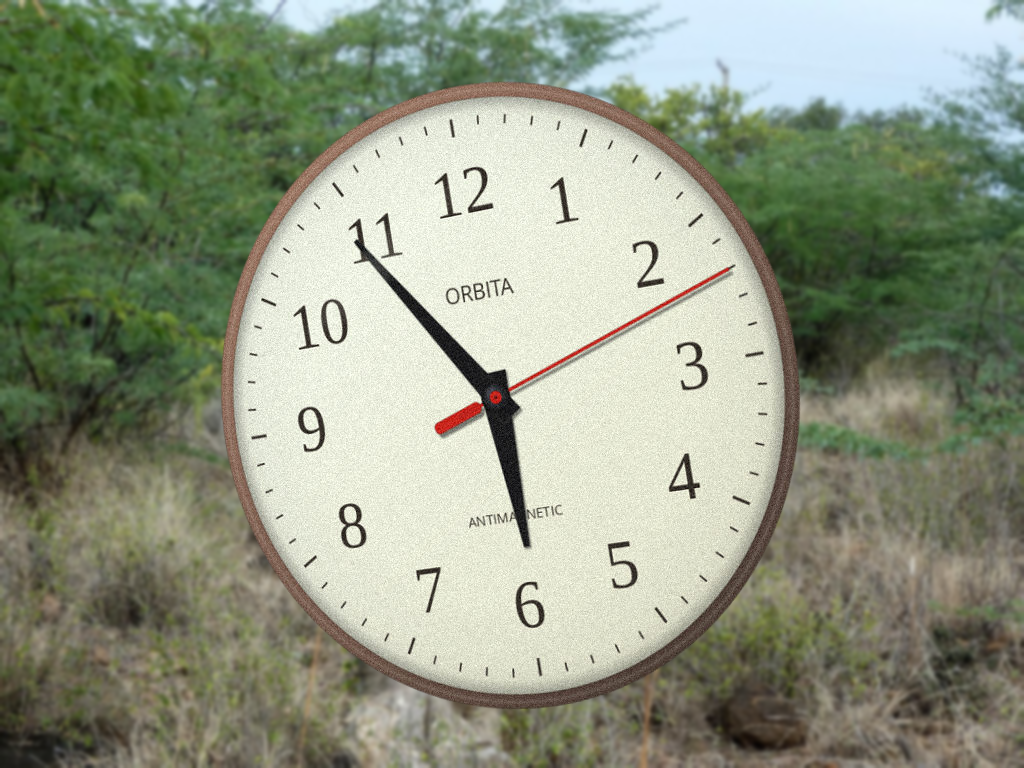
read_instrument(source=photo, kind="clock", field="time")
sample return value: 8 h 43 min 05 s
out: 5 h 54 min 12 s
